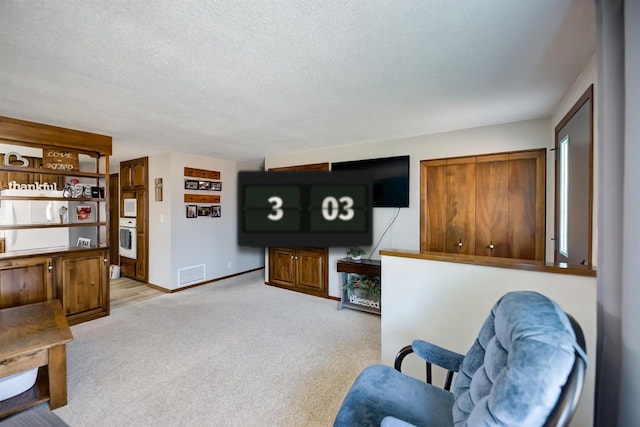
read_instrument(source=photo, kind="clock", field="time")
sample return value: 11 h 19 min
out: 3 h 03 min
